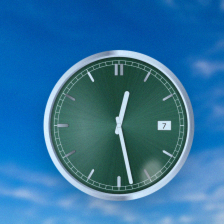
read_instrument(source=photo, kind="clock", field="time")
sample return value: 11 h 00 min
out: 12 h 28 min
